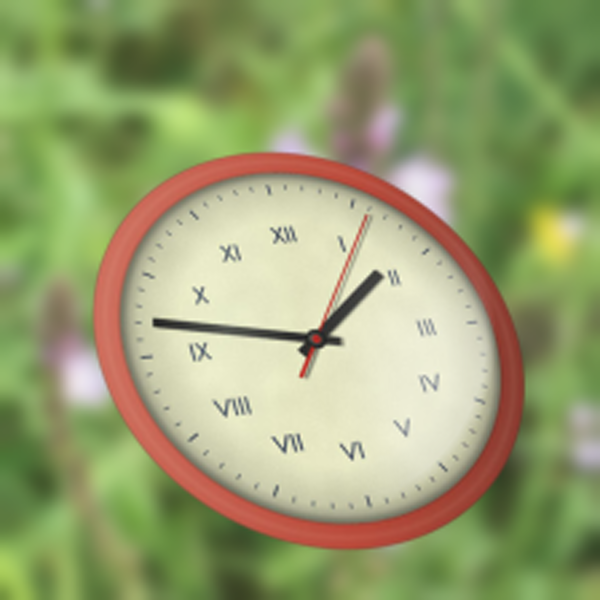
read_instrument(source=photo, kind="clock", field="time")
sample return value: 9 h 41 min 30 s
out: 1 h 47 min 06 s
